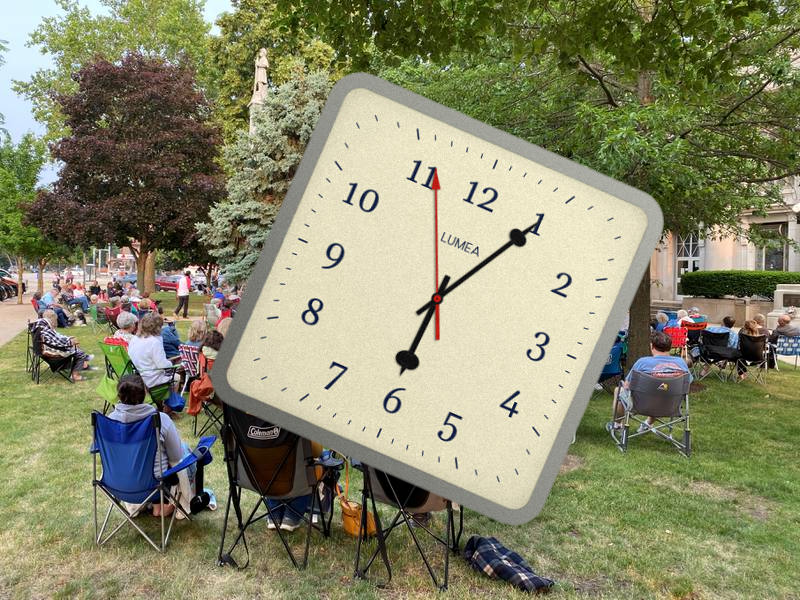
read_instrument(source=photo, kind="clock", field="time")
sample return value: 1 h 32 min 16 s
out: 6 h 04 min 56 s
